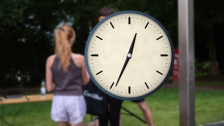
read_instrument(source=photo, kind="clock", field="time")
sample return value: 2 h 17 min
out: 12 h 34 min
